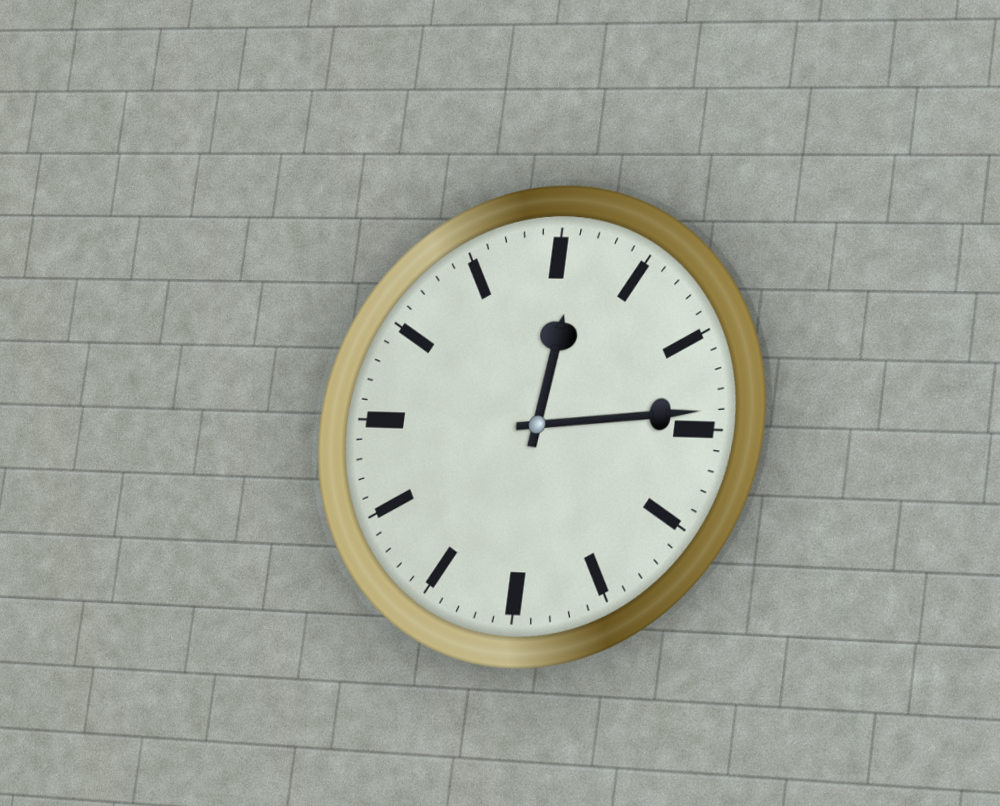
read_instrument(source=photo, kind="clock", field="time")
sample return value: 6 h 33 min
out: 12 h 14 min
